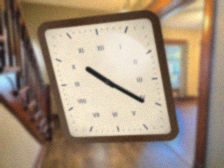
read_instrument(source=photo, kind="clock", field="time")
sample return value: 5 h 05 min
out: 10 h 21 min
